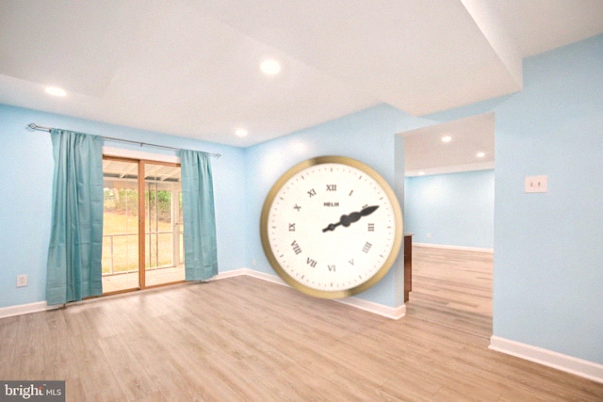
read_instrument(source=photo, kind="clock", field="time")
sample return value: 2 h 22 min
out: 2 h 11 min
